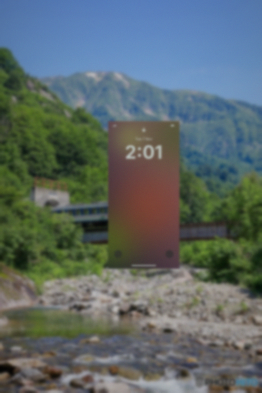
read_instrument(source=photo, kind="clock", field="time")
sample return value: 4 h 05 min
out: 2 h 01 min
